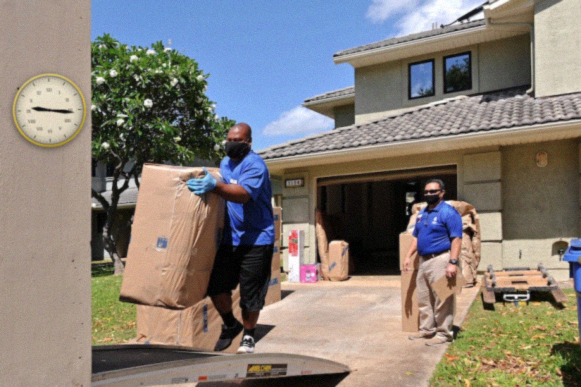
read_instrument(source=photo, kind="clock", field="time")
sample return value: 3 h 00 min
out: 9 h 16 min
